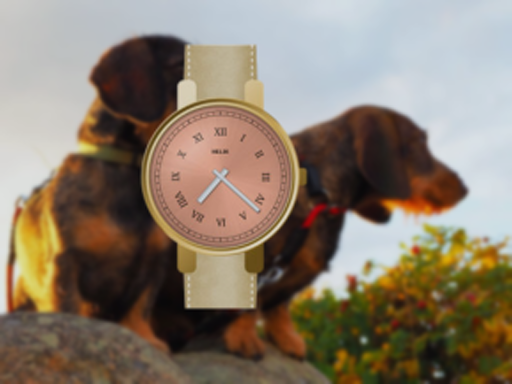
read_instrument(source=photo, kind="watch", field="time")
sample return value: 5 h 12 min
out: 7 h 22 min
